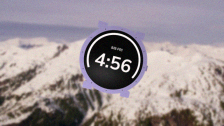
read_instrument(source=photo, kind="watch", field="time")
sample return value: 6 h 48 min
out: 4 h 56 min
